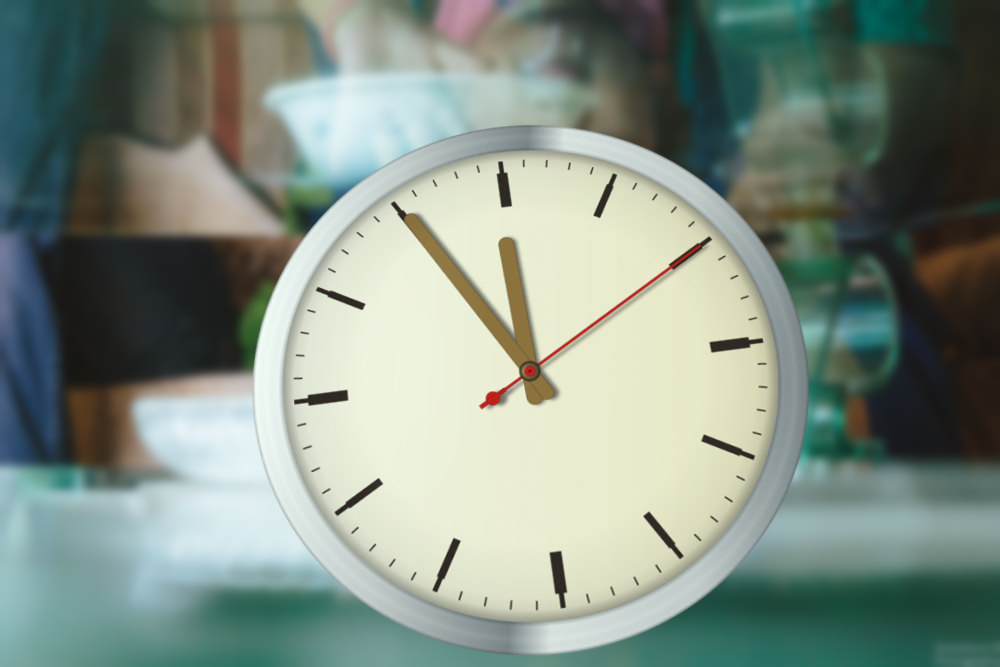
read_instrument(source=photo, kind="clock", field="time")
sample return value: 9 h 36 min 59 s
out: 11 h 55 min 10 s
